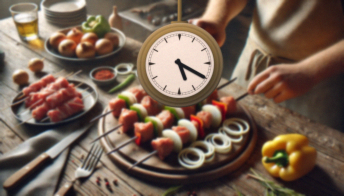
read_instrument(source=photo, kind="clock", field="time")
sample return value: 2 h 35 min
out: 5 h 20 min
